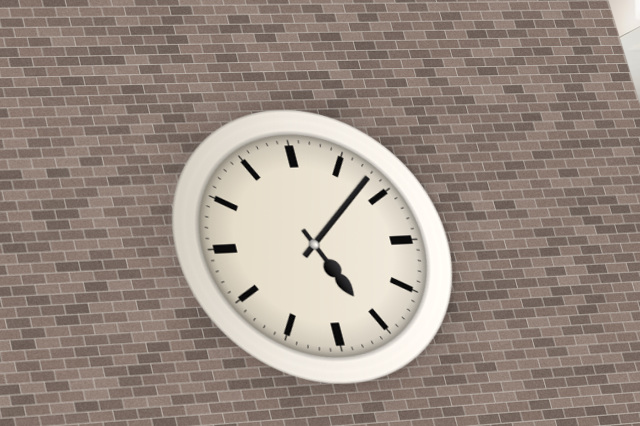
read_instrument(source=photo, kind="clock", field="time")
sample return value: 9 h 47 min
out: 5 h 08 min
